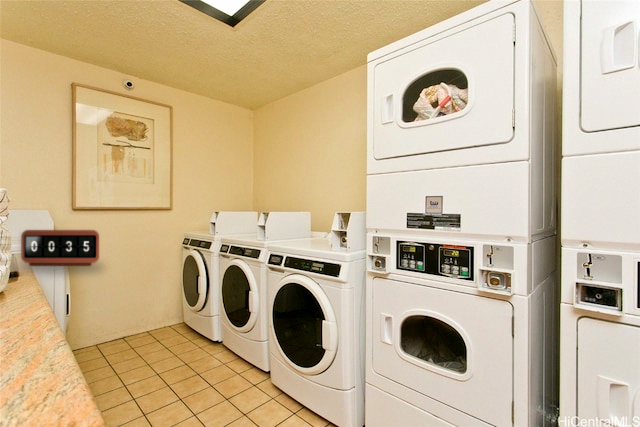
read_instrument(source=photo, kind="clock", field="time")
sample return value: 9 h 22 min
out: 0 h 35 min
